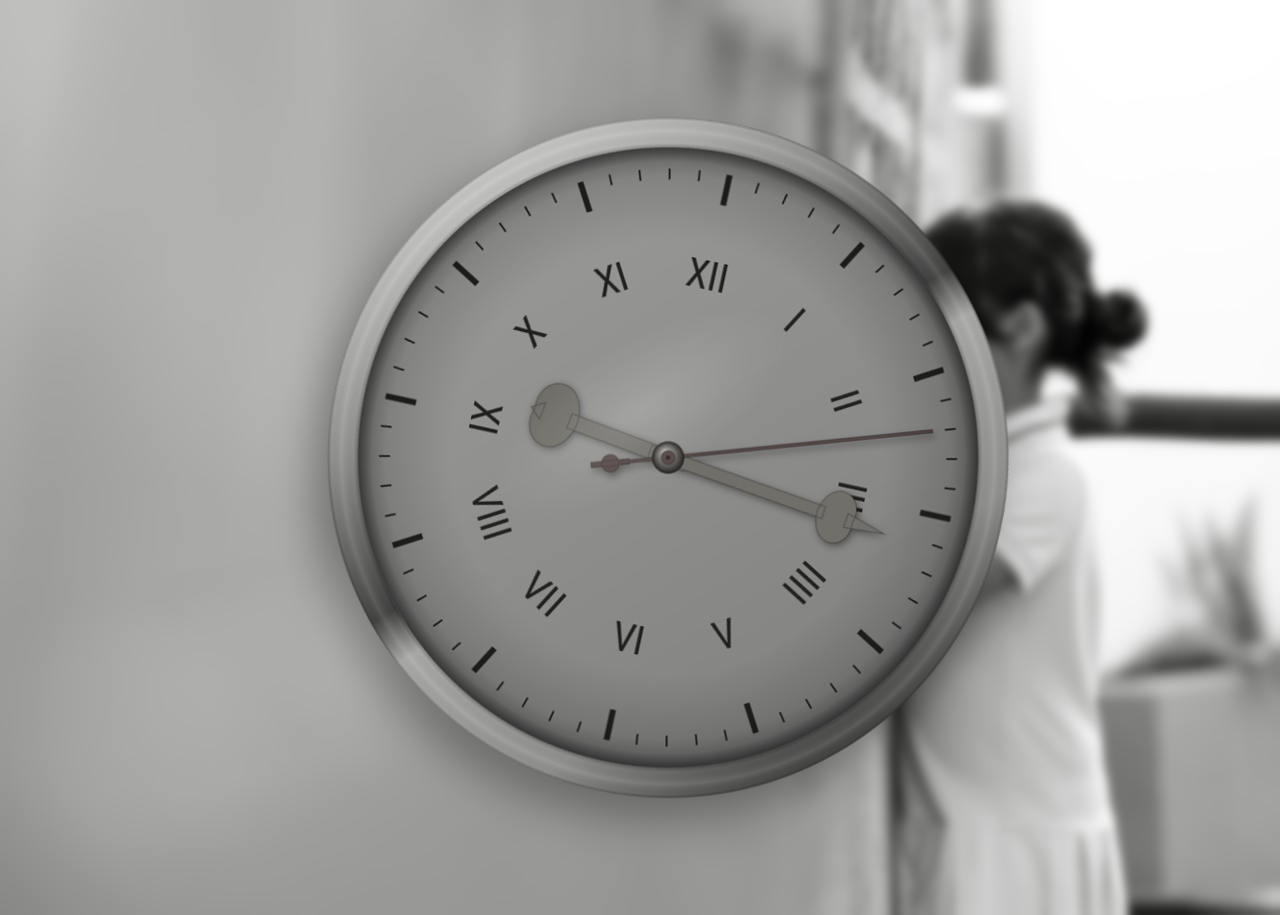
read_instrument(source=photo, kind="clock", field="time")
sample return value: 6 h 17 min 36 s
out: 9 h 16 min 12 s
